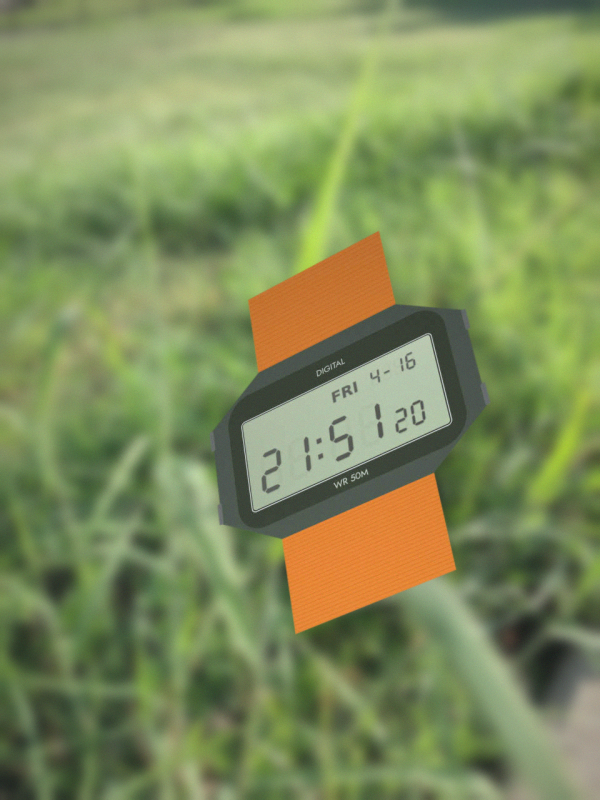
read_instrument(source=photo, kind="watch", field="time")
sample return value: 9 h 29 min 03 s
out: 21 h 51 min 20 s
